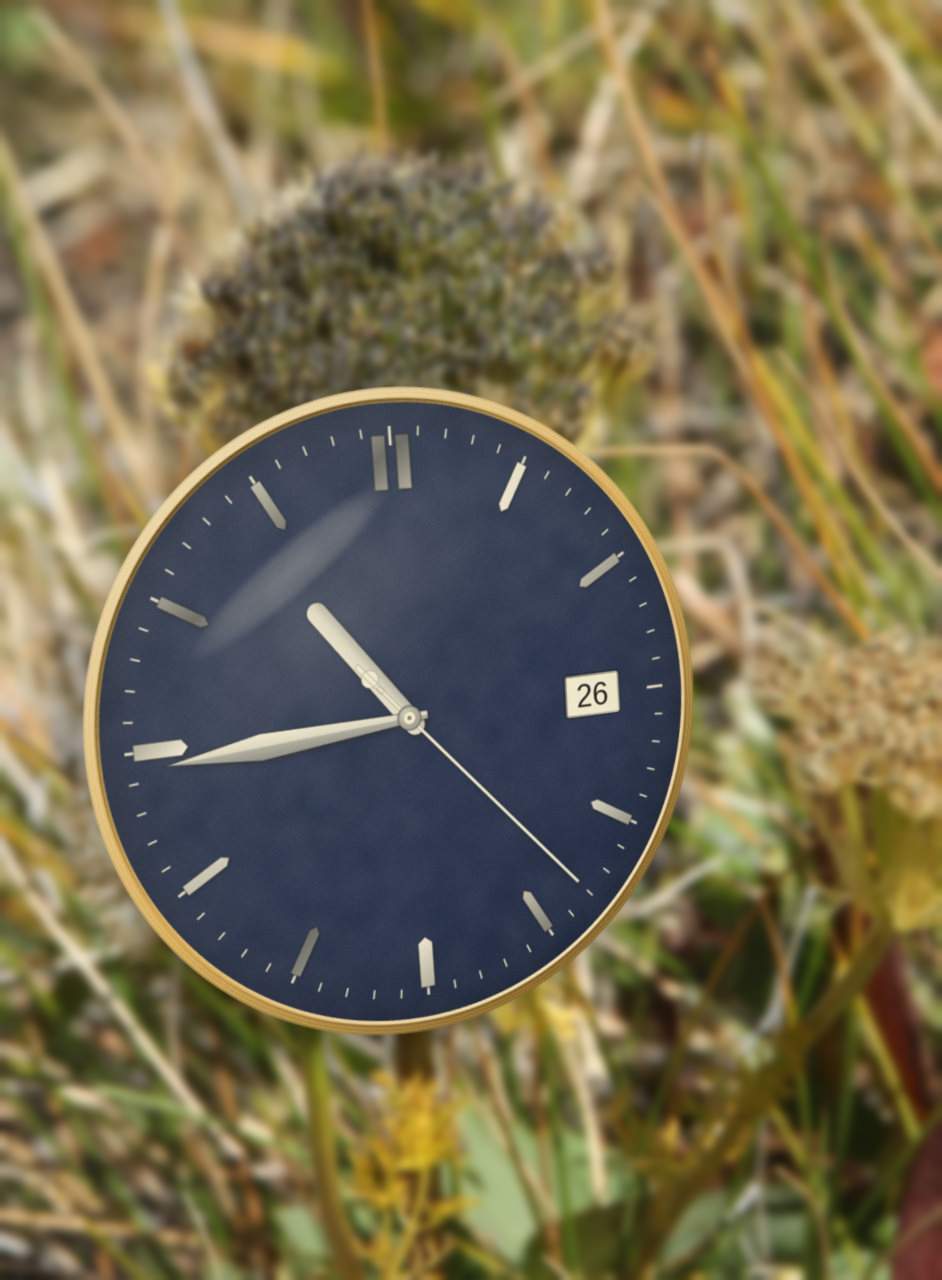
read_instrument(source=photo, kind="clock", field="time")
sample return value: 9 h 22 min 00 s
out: 10 h 44 min 23 s
